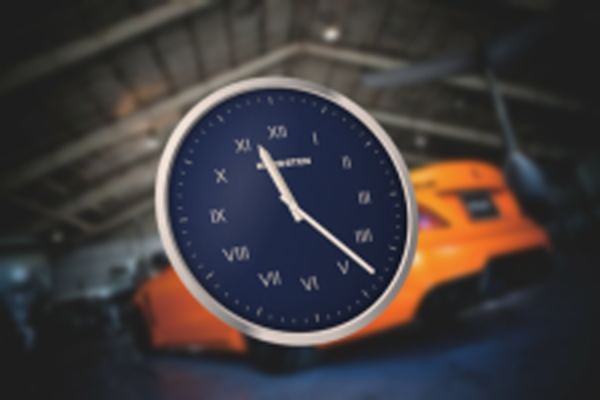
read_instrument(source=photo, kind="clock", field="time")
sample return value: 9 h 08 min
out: 11 h 23 min
